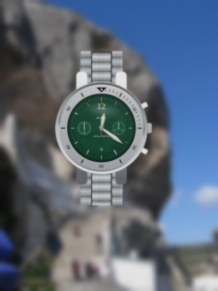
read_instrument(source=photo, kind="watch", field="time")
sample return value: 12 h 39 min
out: 12 h 21 min
